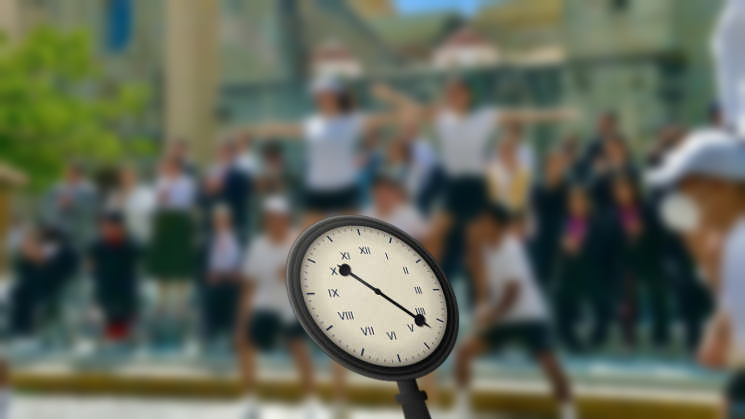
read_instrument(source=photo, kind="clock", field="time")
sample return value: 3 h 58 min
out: 10 h 22 min
